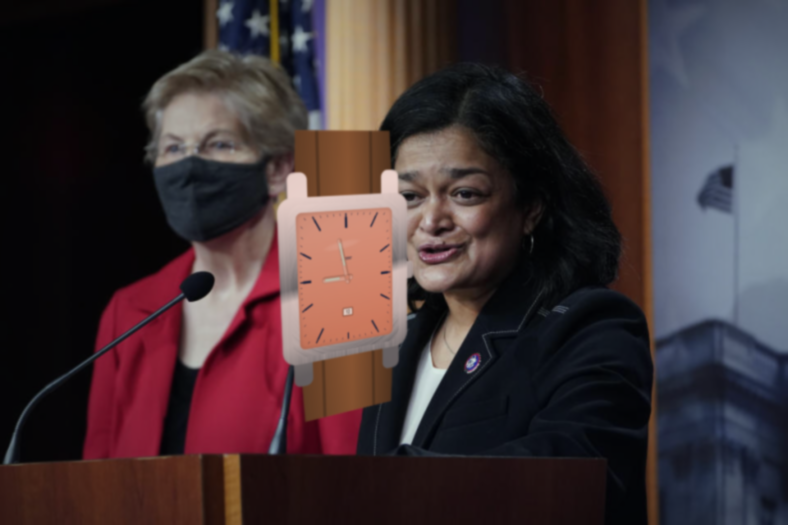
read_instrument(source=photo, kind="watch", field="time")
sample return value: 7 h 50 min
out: 8 h 58 min
